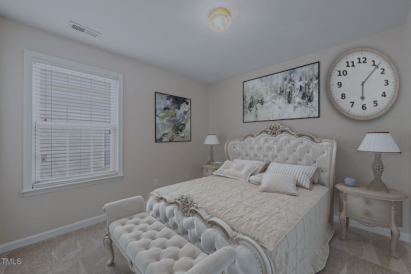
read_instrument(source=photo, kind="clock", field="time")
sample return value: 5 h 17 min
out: 6 h 07 min
